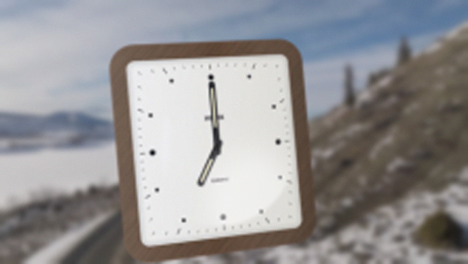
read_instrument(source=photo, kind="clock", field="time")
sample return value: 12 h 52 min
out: 7 h 00 min
